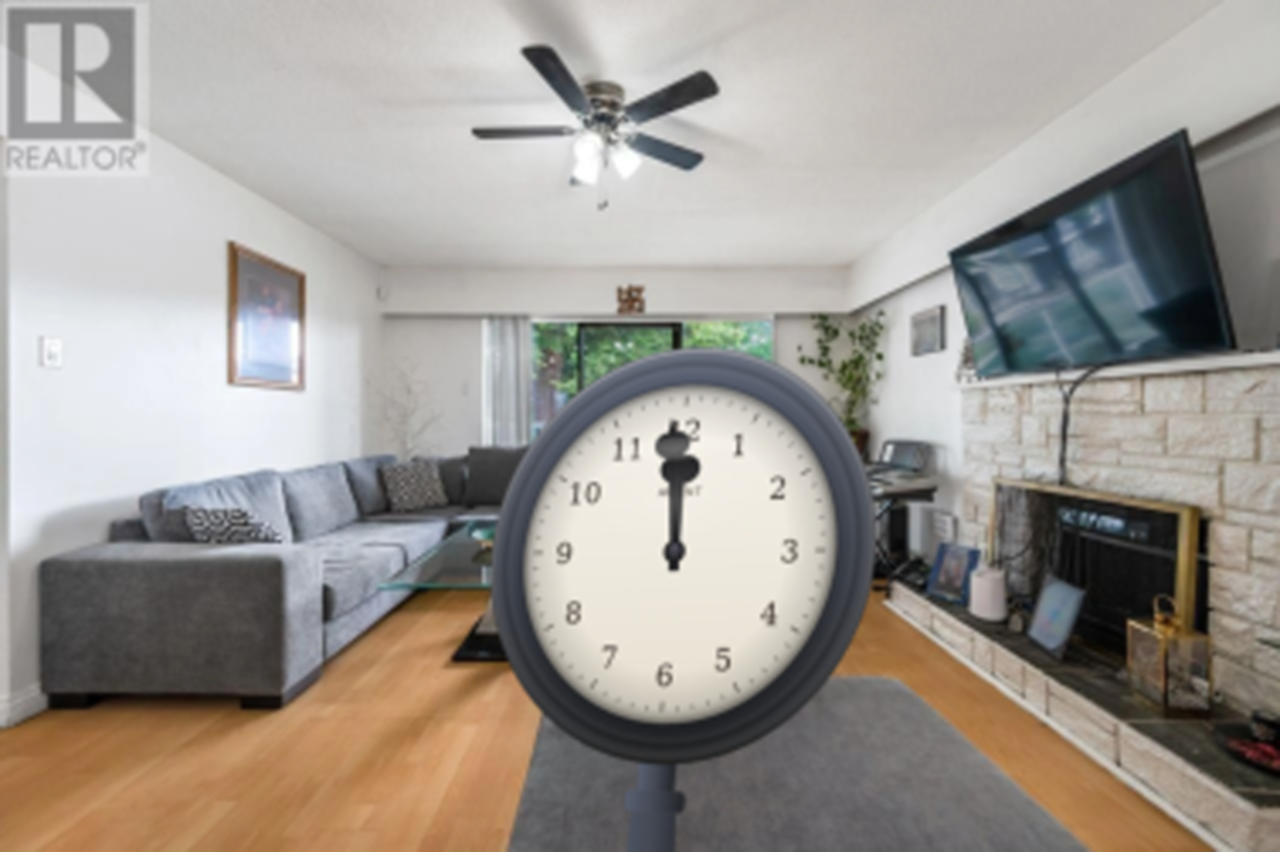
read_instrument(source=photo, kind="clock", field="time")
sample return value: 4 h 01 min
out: 11 h 59 min
